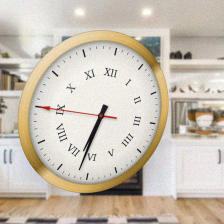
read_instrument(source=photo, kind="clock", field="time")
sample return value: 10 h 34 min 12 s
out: 6 h 31 min 45 s
